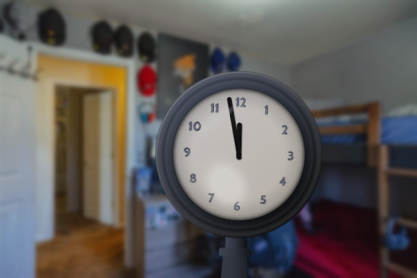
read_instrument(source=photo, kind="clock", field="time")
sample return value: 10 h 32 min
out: 11 h 58 min
